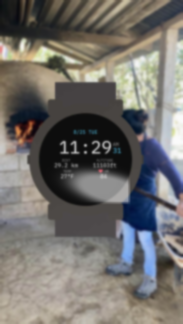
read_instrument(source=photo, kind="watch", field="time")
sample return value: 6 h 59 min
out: 11 h 29 min
